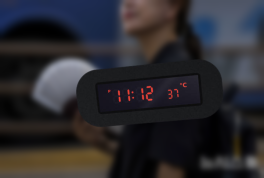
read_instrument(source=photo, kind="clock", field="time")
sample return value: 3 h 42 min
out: 11 h 12 min
